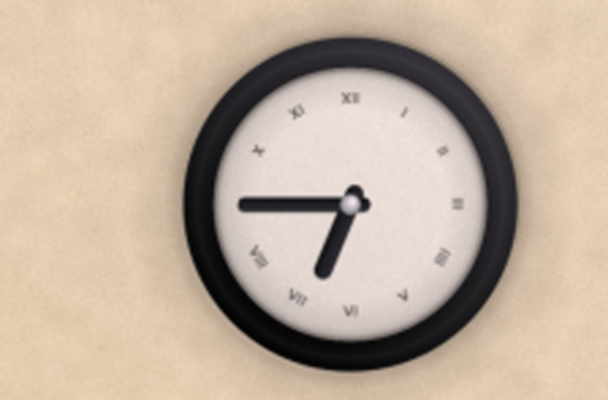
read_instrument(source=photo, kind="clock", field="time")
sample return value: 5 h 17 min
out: 6 h 45 min
